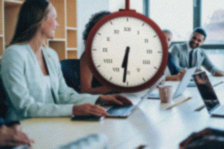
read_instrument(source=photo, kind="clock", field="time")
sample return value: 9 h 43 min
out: 6 h 31 min
